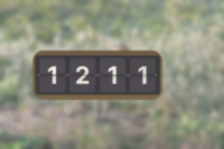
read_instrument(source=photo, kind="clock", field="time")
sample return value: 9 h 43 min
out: 12 h 11 min
